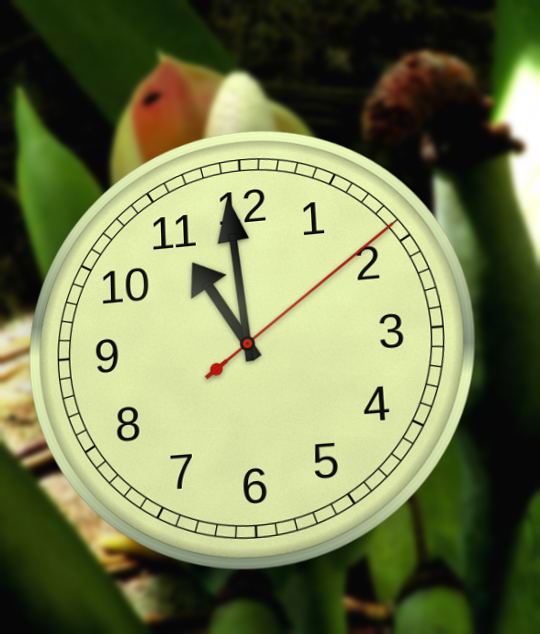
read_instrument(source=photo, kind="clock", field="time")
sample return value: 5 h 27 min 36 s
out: 10 h 59 min 09 s
